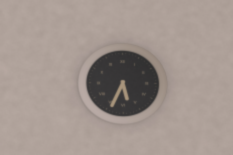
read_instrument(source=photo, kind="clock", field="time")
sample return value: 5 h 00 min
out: 5 h 34 min
